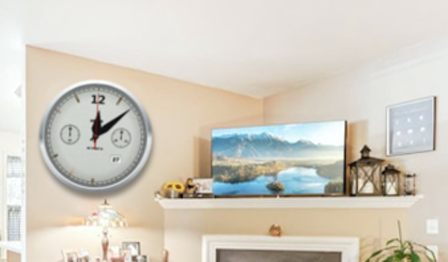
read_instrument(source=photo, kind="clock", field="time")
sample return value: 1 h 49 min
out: 12 h 08 min
